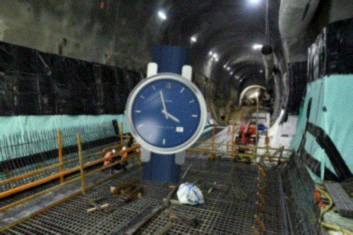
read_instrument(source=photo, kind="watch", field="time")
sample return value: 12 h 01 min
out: 3 h 57 min
